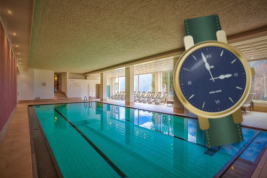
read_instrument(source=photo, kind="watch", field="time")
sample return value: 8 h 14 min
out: 2 h 58 min
